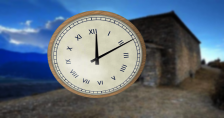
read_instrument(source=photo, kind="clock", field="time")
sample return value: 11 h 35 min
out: 12 h 11 min
